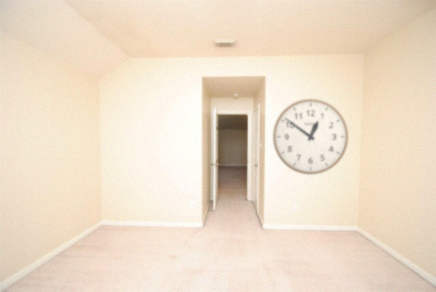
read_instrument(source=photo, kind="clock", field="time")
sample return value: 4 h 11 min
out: 12 h 51 min
